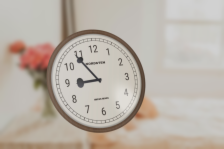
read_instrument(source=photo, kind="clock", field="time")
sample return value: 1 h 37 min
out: 8 h 54 min
